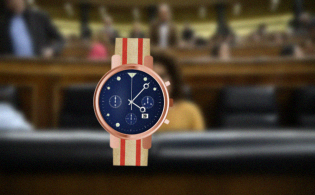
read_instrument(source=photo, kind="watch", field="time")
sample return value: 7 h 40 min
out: 4 h 07 min
